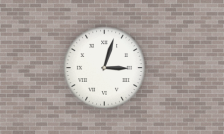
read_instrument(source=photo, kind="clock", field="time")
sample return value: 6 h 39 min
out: 3 h 03 min
